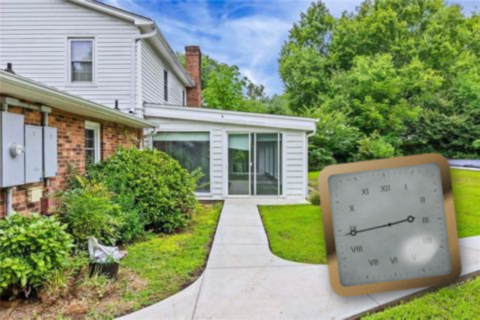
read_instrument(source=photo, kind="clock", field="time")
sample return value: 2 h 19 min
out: 2 h 44 min
